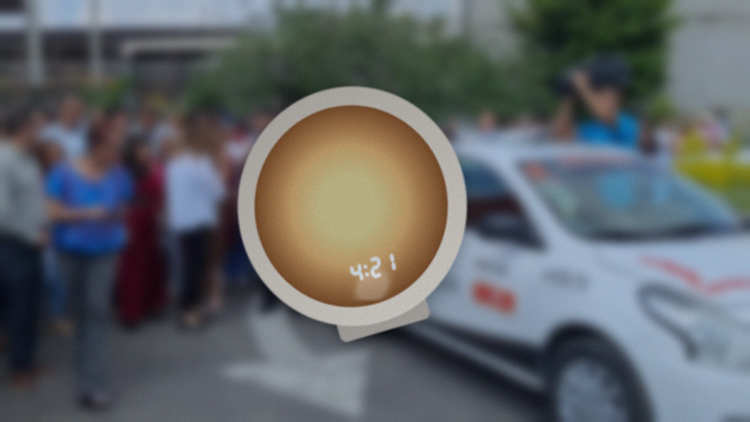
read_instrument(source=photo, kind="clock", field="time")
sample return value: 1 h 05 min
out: 4 h 21 min
